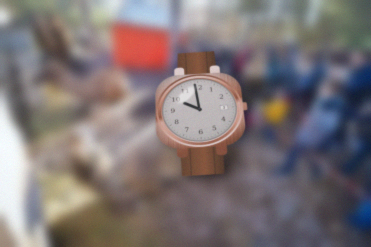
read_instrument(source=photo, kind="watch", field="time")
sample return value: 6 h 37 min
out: 9 h 59 min
